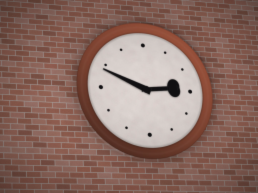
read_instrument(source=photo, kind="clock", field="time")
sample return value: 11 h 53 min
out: 2 h 49 min
